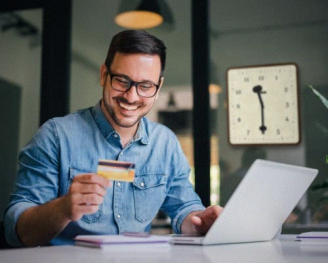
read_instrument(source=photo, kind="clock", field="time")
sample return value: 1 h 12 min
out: 11 h 30 min
